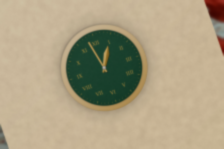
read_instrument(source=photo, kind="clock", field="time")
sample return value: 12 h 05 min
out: 12 h 58 min
